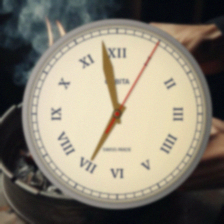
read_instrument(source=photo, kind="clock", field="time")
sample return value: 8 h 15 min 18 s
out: 6 h 58 min 05 s
